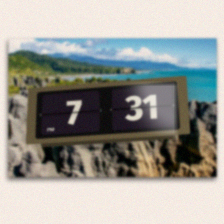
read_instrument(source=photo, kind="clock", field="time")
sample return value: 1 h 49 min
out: 7 h 31 min
